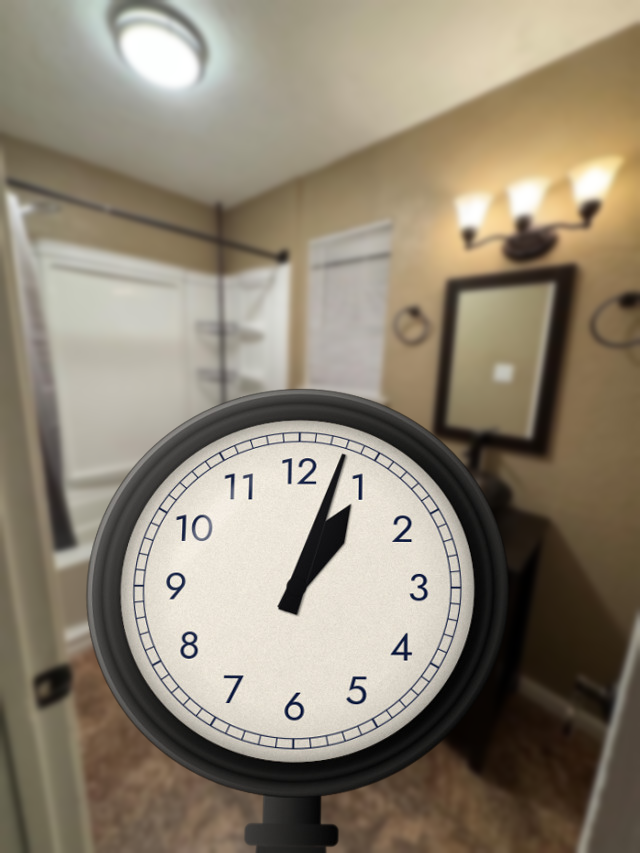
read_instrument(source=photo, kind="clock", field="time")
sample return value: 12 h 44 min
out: 1 h 03 min
